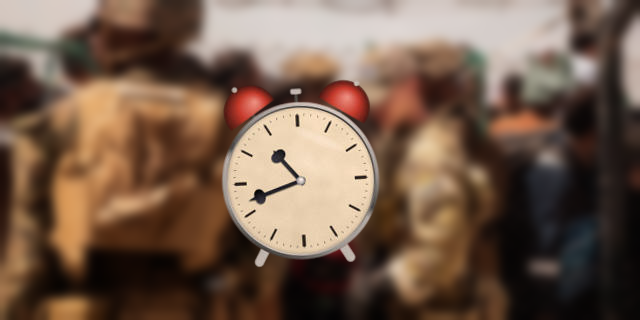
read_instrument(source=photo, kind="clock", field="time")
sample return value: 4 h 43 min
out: 10 h 42 min
